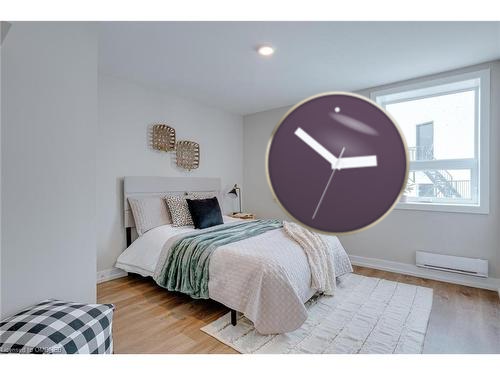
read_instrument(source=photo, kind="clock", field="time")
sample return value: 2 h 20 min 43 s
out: 2 h 51 min 34 s
